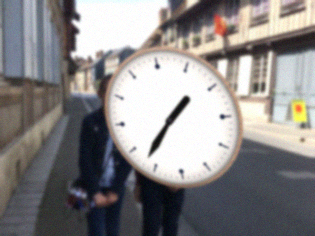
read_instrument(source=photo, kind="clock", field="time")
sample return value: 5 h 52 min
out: 1 h 37 min
